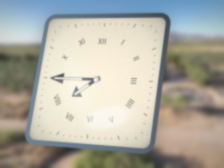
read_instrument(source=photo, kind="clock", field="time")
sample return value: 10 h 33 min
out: 7 h 45 min
